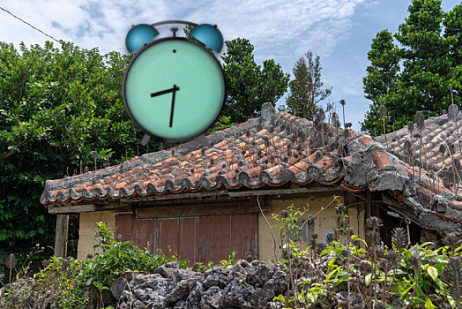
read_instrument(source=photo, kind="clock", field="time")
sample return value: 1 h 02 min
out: 8 h 31 min
